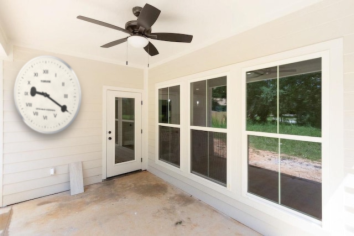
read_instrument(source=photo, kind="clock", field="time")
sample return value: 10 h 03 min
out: 9 h 20 min
